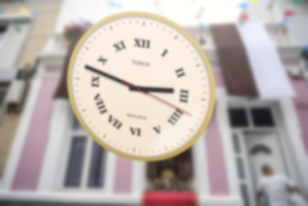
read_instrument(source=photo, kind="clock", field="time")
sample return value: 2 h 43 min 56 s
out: 2 h 47 min 18 s
